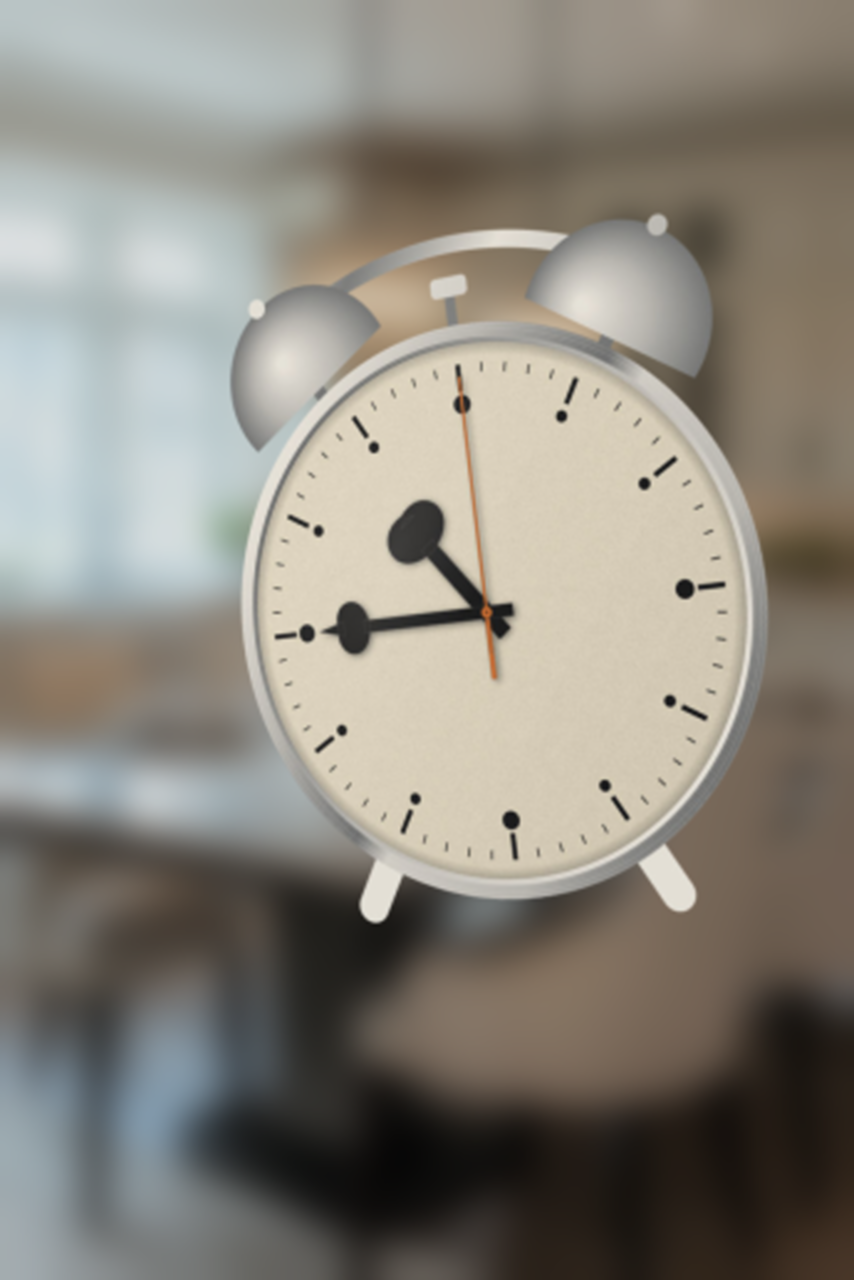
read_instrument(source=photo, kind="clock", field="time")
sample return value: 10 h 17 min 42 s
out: 10 h 45 min 00 s
